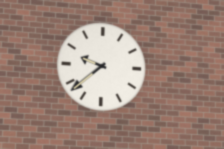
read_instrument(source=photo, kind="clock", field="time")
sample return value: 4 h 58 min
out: 9 h 38 min
